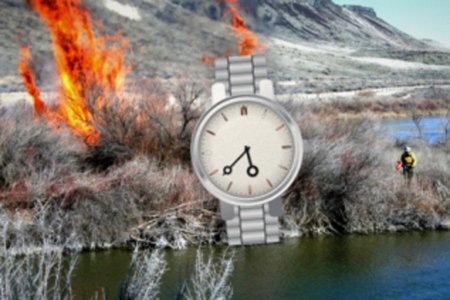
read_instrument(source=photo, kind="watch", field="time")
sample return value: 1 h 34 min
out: 5 h 38 min
